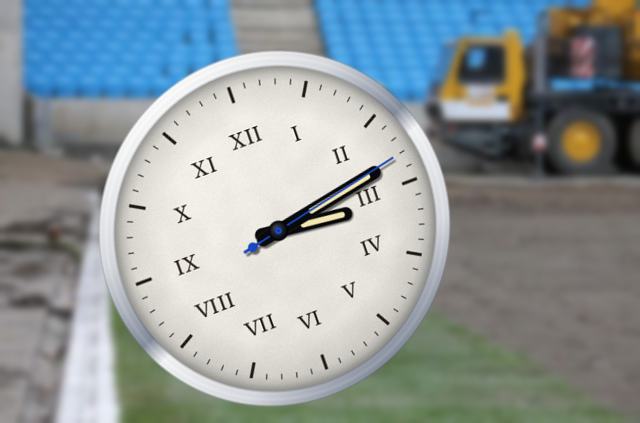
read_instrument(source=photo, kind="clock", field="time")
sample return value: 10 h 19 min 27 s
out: 3 h 13 min 13 s
